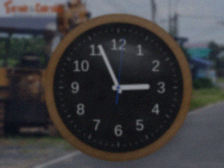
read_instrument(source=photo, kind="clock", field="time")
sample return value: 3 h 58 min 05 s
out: 2 h 56 min 01 s
